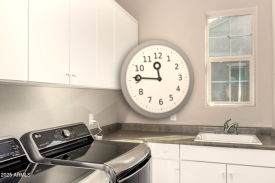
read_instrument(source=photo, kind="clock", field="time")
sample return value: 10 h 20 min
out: 11 h 46 min
